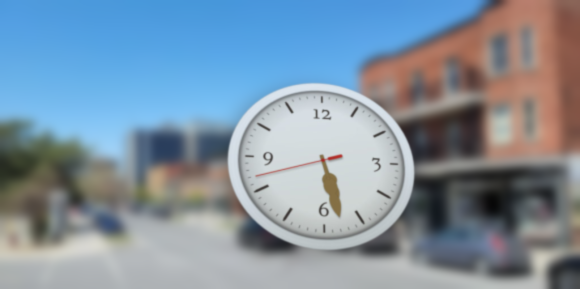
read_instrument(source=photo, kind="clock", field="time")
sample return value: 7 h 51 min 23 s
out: 5 h 27 min 42 s
